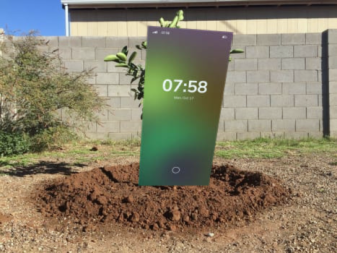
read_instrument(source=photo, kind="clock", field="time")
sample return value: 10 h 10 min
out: 7 h 58 min
